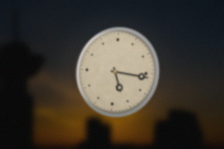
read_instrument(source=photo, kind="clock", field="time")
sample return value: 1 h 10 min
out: 5 h 16 min
